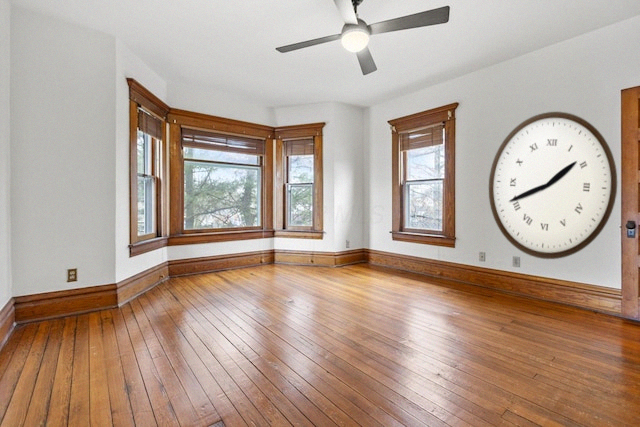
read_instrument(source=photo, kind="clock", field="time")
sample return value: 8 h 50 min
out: 1 h 41 min
